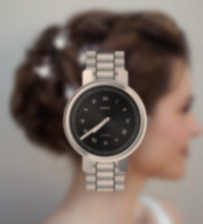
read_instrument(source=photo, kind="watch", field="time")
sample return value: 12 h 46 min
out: 7 h 39 min
